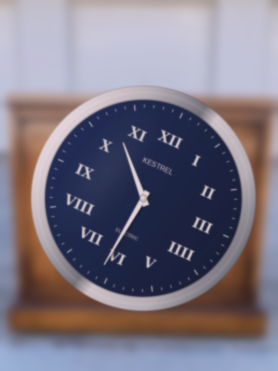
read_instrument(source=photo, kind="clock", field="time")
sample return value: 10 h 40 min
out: 10 h 31 min
